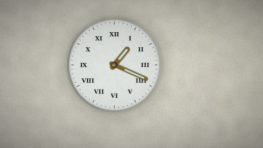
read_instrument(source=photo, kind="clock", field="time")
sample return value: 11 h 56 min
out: 1 h 19 min
